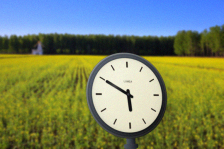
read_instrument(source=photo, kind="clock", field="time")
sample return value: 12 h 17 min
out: 5 h 50 min
